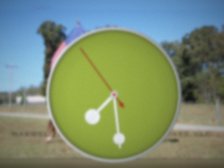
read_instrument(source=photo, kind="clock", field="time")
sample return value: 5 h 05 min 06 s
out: 7 h 28 min 54 s
